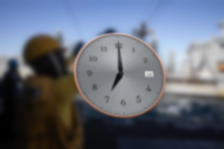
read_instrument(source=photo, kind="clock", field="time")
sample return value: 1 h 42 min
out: 7 h 00 min
